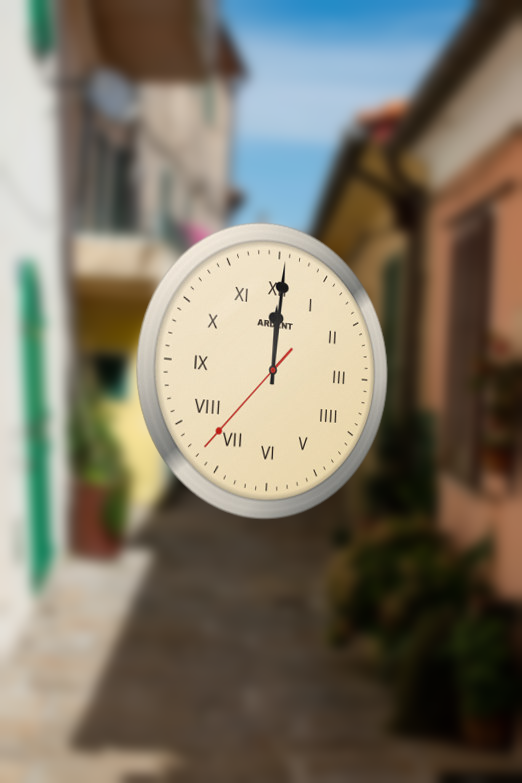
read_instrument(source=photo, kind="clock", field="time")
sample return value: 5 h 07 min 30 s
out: 12 h 00 min 37 s
